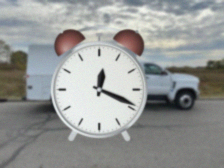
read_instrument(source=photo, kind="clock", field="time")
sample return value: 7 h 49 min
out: 12 h 19 min
